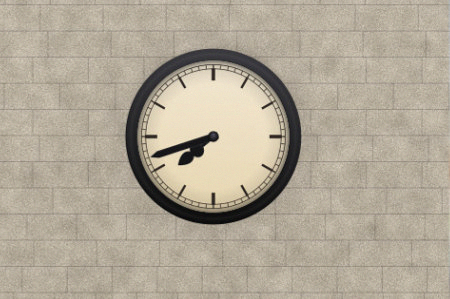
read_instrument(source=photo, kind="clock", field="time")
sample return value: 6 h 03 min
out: 7 h 42 min
